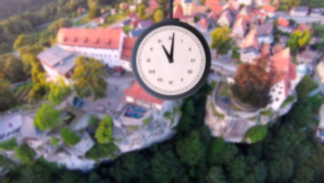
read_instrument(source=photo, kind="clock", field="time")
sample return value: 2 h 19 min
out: 11 h 01 min
